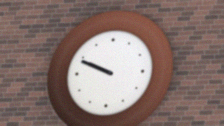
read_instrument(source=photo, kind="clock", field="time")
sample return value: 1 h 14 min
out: 9 h 49 min
